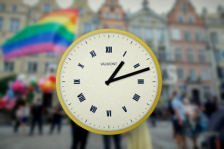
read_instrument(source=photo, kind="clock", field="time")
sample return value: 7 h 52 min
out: 1 h 12 min
